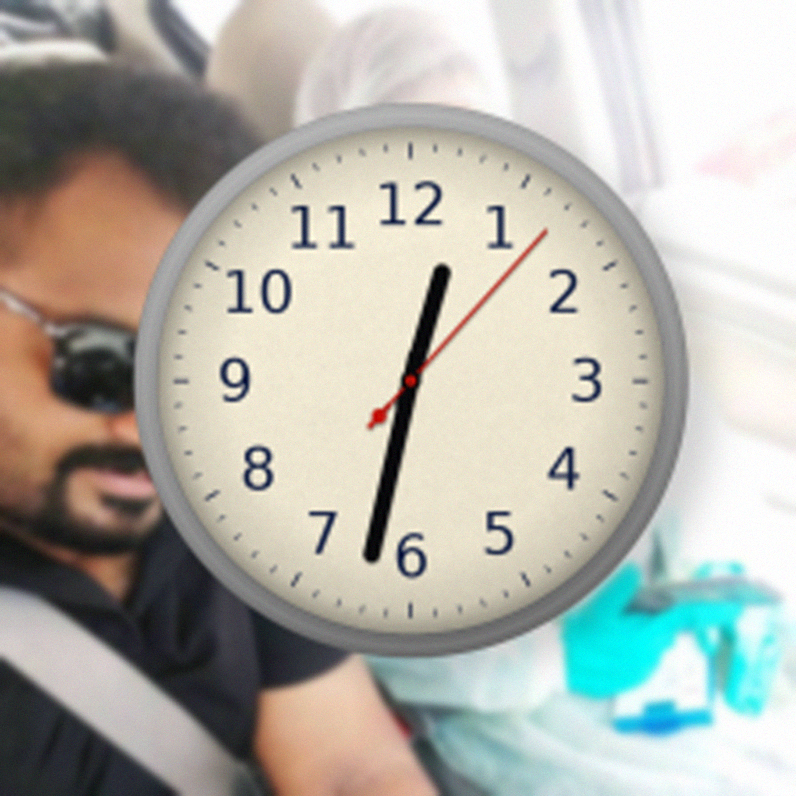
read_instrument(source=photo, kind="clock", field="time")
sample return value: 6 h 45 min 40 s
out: 12 h 32 min 07 s
